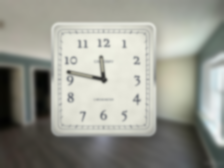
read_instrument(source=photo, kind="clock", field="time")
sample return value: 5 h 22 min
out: 11 h 47 min
